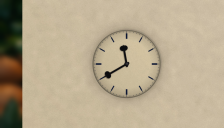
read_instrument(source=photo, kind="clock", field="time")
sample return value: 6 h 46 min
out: 11 h 40 min
